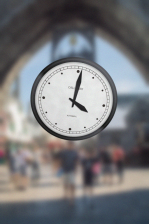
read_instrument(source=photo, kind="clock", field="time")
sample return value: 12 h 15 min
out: 4 h 01 min
